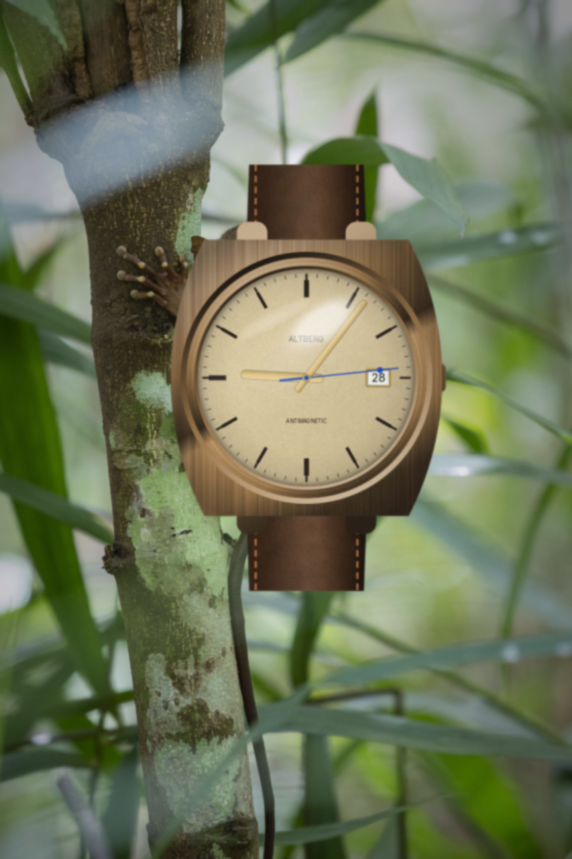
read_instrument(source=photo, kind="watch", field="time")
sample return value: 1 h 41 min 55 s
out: 9 h 06 min 14 s
